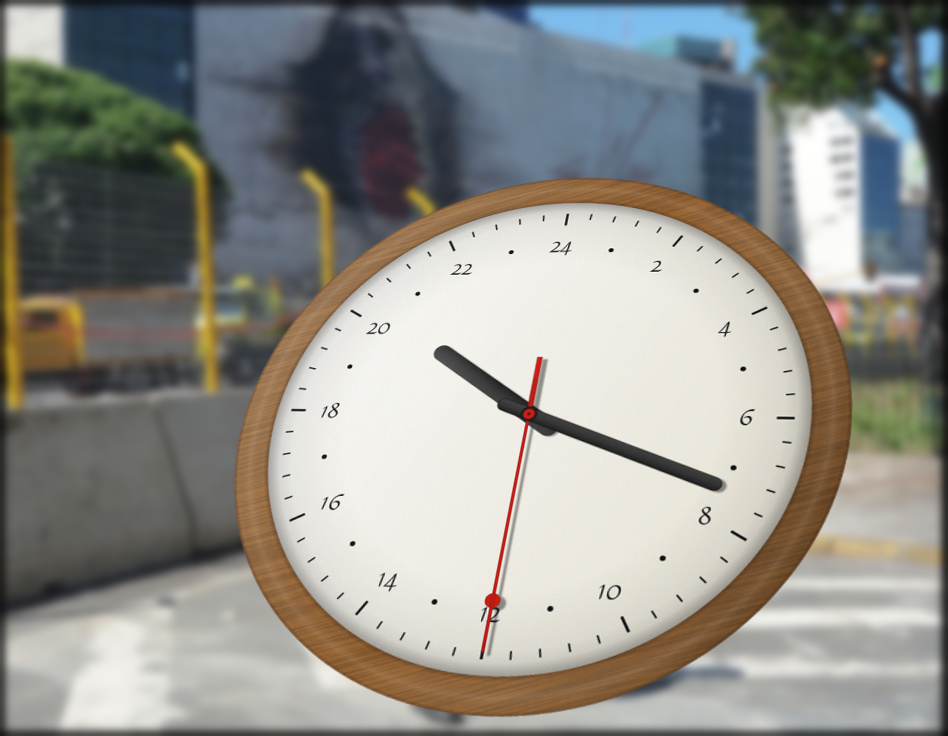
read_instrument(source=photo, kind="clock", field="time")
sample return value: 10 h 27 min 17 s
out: 20 h 18 min 30 s
